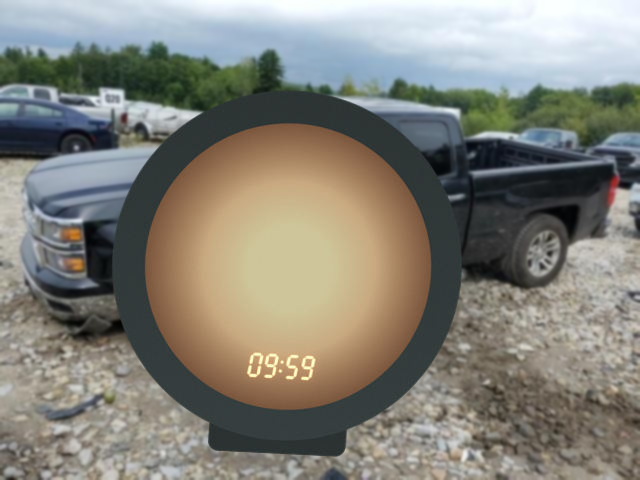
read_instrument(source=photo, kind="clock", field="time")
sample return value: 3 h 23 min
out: 9 h 59 min
